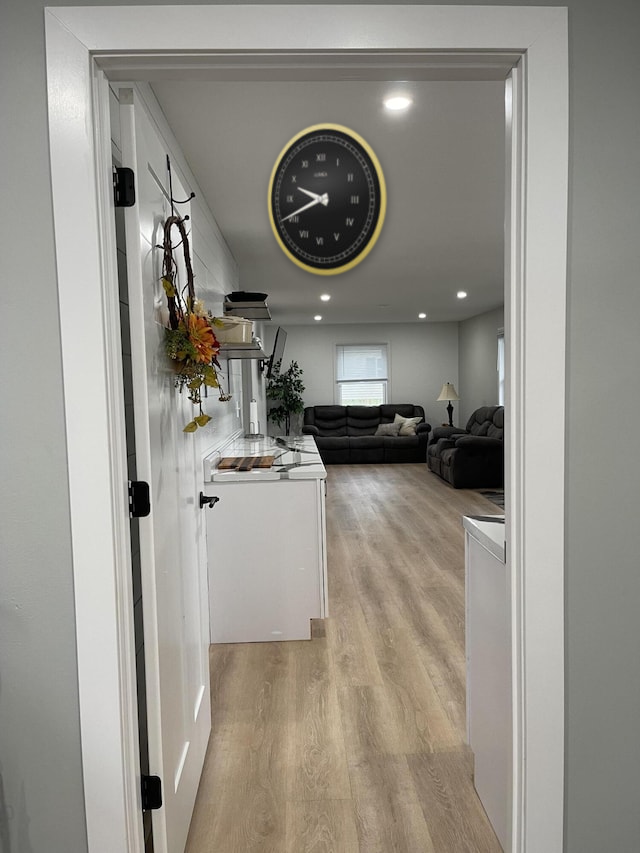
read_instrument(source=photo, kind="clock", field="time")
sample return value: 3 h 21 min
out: 9 h 41 min
